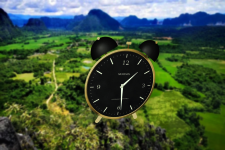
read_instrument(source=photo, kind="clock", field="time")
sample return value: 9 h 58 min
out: 1 h 29 min
